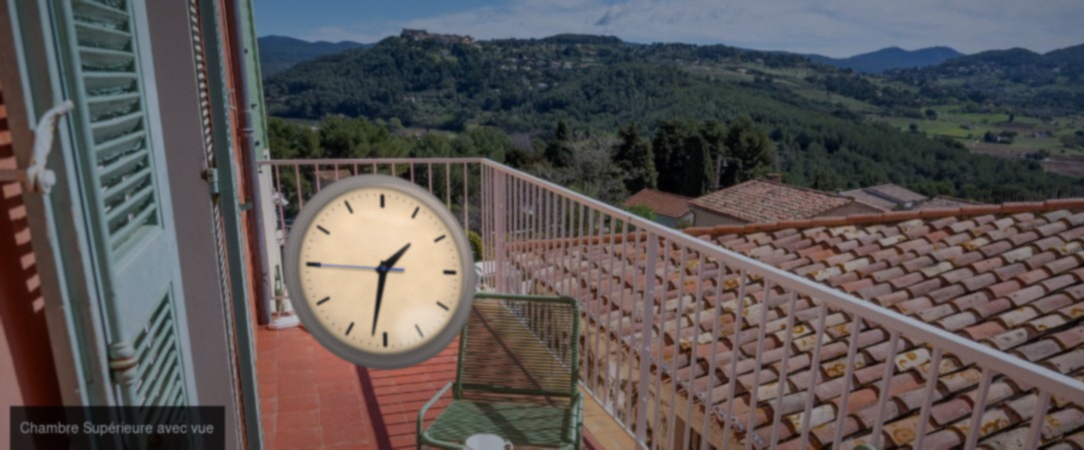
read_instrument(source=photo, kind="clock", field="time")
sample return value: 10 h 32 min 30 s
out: 1 h 31 min 45 s
